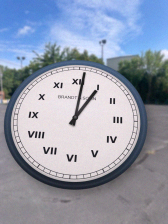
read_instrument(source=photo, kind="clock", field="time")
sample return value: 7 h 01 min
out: 1 h 01 min
